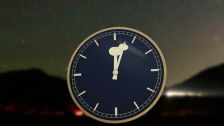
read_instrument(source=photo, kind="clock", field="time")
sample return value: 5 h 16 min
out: 12 h 03 min
